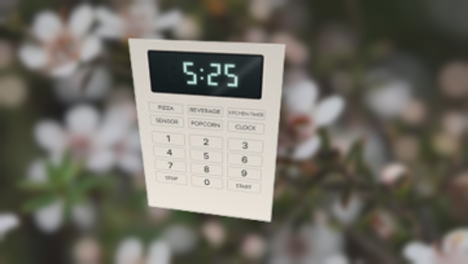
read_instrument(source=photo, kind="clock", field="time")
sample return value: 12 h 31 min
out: 5 h 25 min
